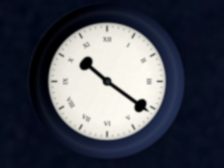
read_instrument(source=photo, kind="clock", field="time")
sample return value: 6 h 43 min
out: 10 h 21 min
